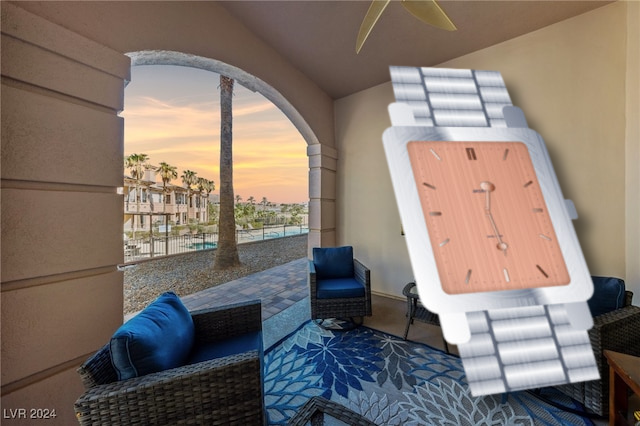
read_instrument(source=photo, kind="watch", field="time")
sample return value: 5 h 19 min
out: 12 h 29 min
